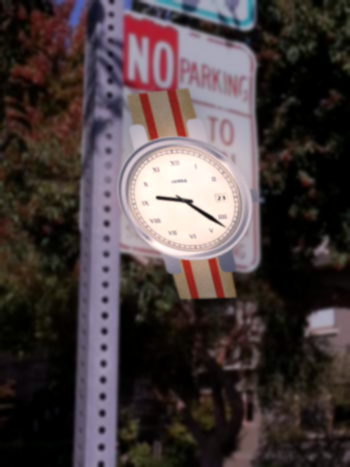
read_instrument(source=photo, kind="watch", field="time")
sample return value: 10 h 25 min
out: 9 h 22 min
